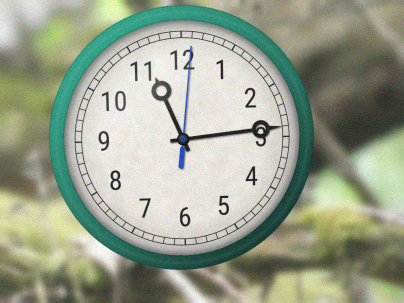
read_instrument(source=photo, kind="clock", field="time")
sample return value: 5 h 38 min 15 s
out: 11 h 14 min 01 s
